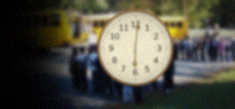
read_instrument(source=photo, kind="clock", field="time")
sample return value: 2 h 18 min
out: 6 h 01 min
